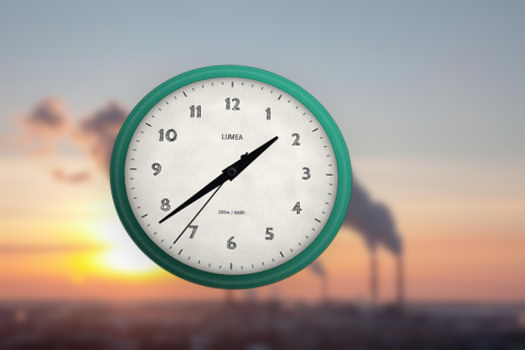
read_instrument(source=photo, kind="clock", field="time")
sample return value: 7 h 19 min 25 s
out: 1 h 38 min 36 s
